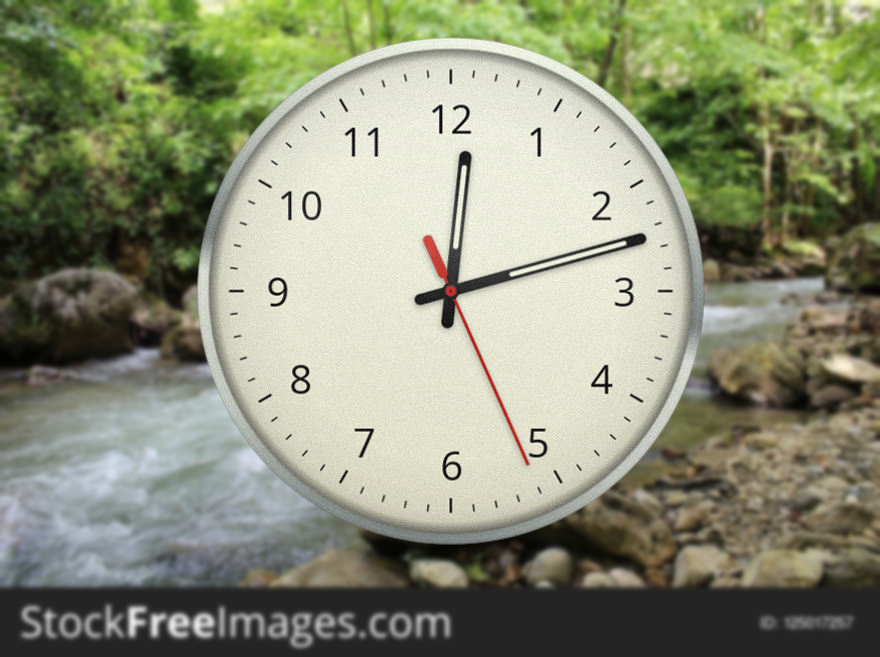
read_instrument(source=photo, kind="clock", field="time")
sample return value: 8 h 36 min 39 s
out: 12 h 12 min 26 s
